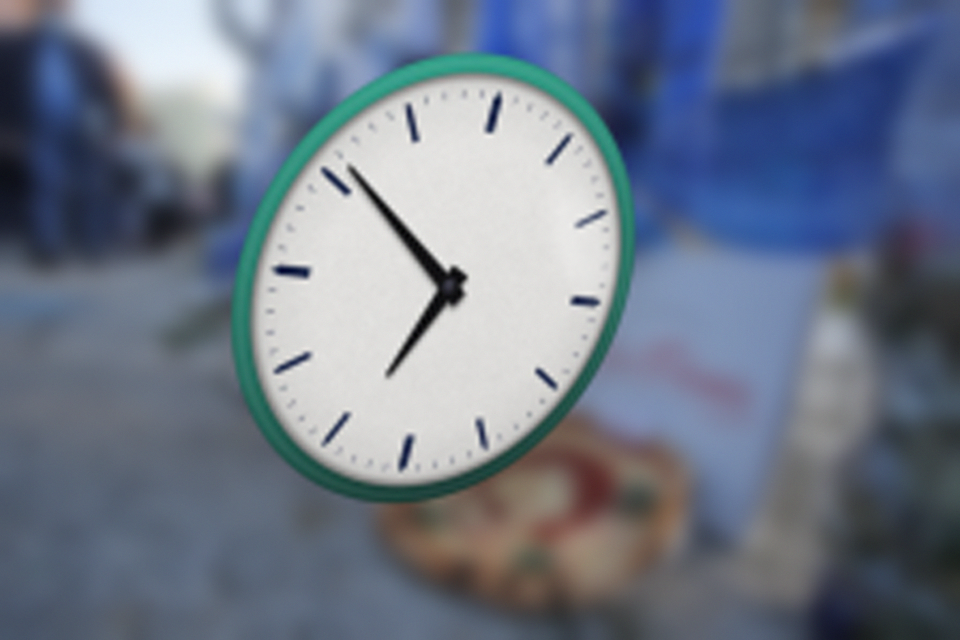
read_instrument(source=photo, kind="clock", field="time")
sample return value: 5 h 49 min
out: 6 h 51 min
